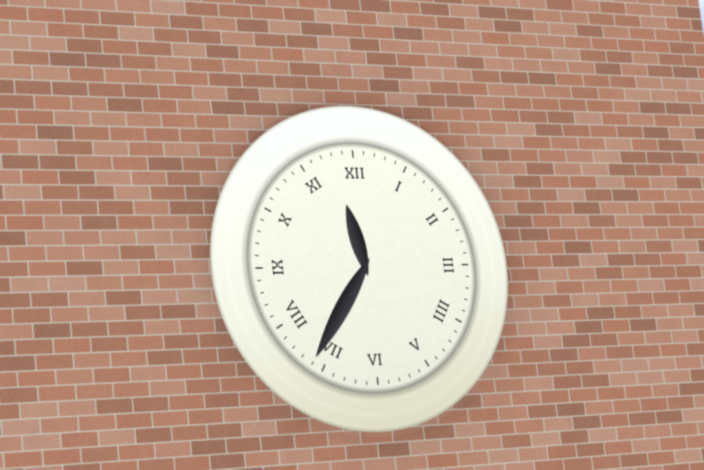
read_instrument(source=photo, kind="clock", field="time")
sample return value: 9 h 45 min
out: 11 h 36 min
